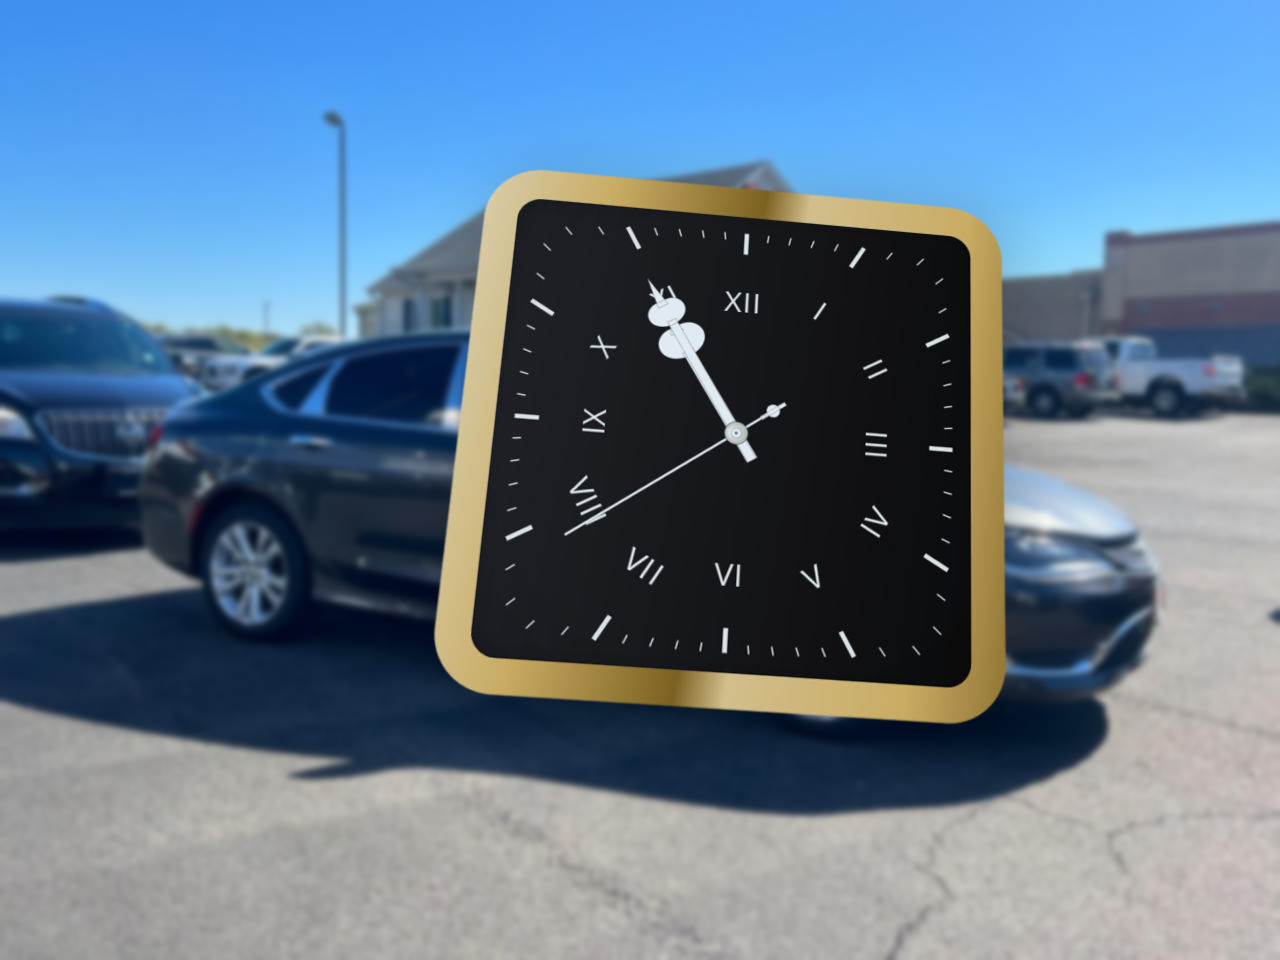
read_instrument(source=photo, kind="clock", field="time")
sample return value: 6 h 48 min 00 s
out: 10 h 54 min 39 s
